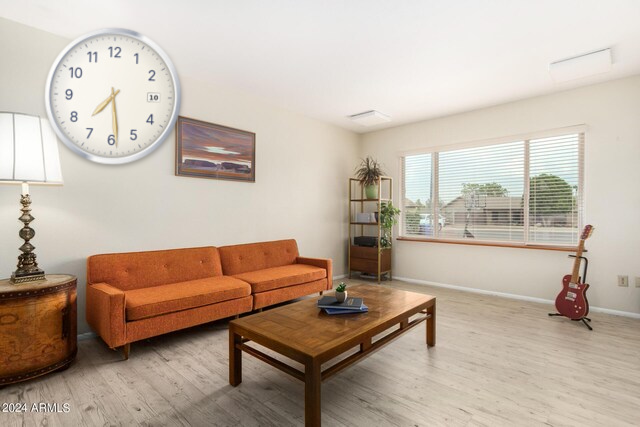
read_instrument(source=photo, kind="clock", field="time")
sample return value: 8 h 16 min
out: 7 h 29 min
